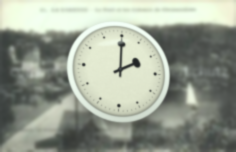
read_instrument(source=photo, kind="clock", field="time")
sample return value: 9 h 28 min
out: 2 h 00 min
